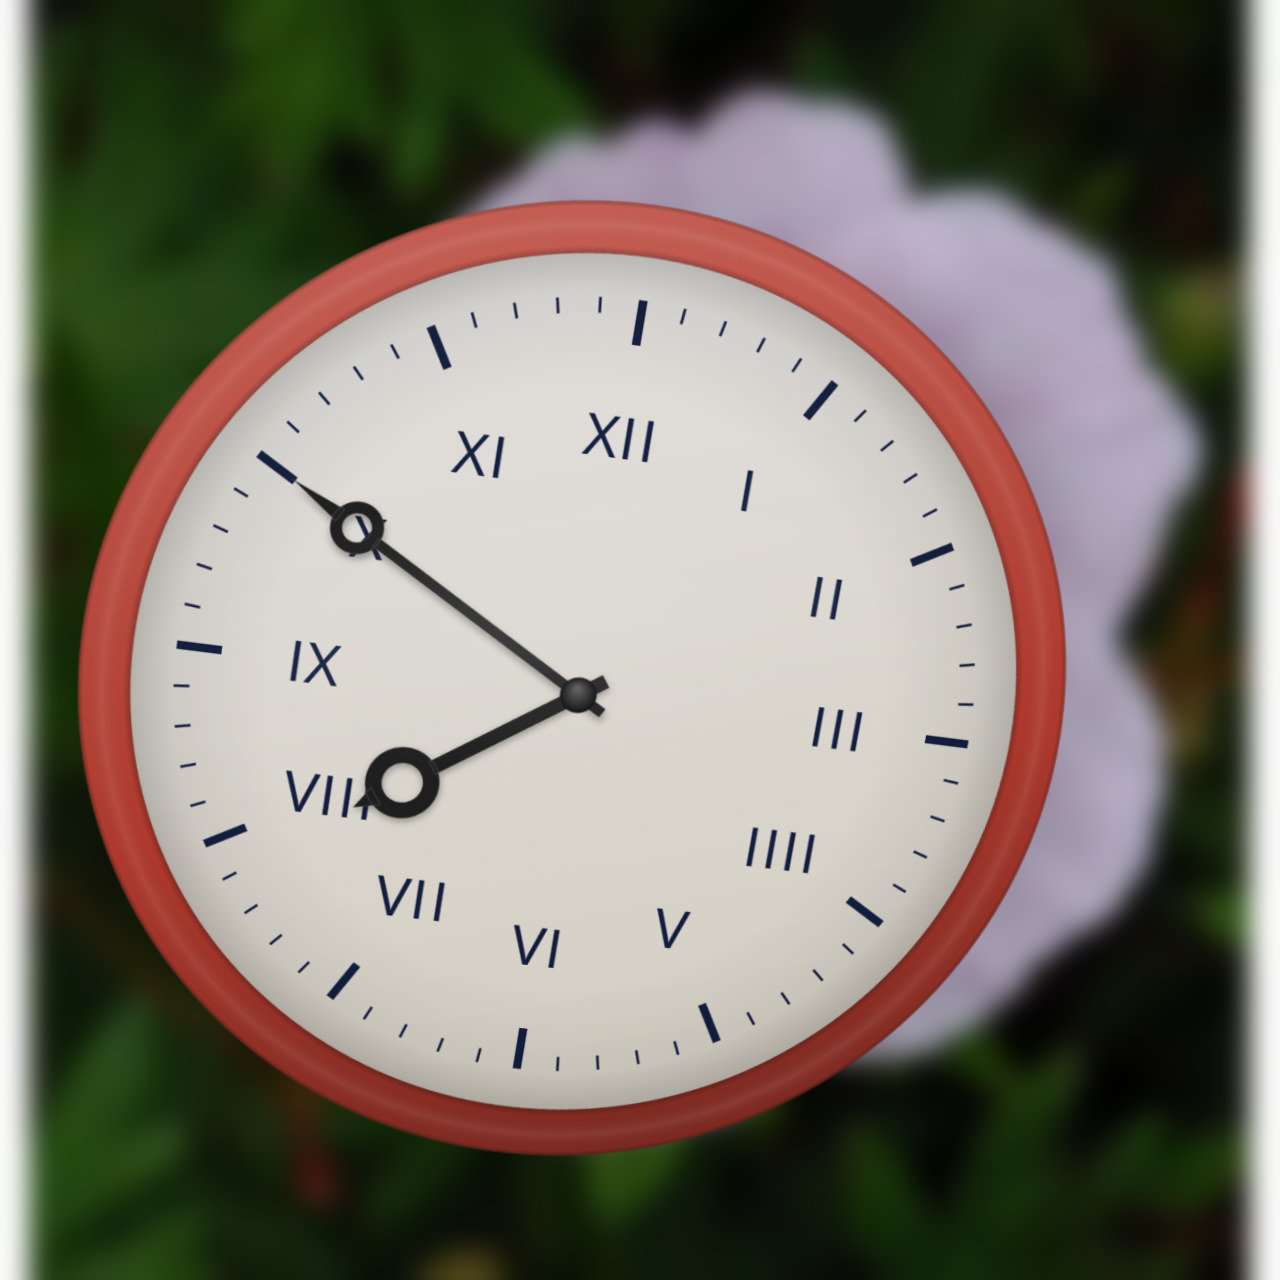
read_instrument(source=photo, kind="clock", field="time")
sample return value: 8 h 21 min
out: 7 h 50 min
